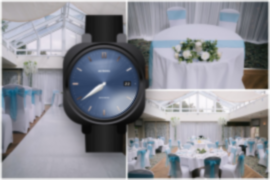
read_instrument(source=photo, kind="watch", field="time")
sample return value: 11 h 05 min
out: 7 h 39 min
